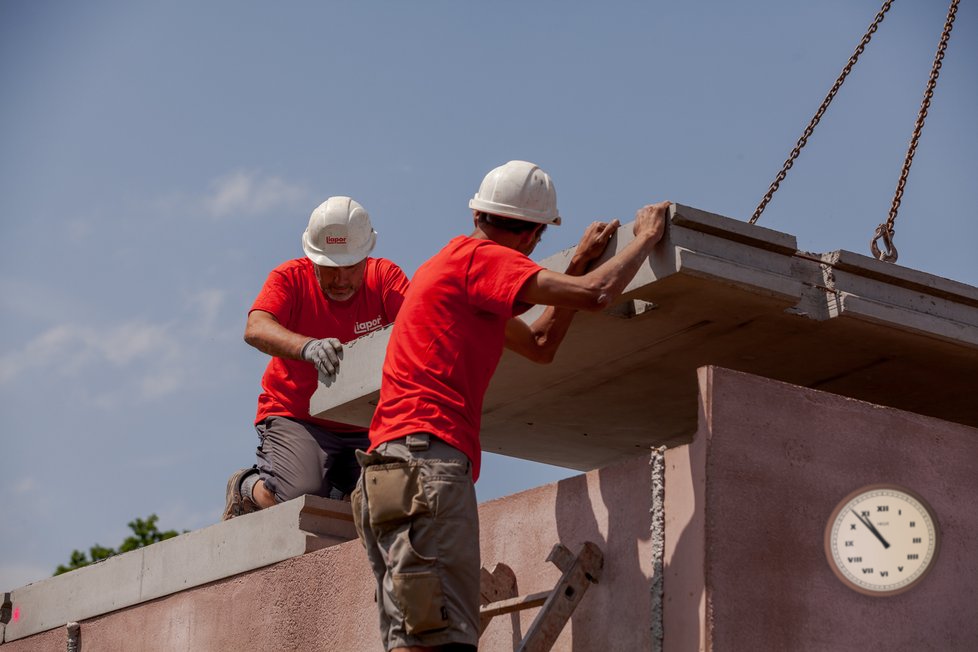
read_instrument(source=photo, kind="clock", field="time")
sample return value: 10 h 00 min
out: 10 h 53 min
